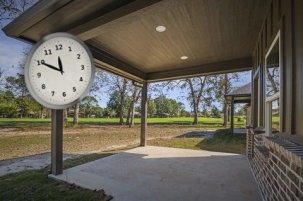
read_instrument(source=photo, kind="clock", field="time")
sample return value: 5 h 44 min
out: 11 h 50 min
